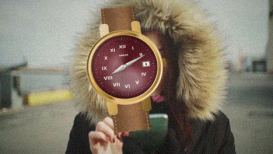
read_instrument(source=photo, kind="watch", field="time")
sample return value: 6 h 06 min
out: 8 h 11 min
